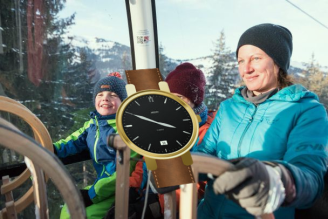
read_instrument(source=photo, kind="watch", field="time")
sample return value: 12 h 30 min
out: 3 h 50 min
